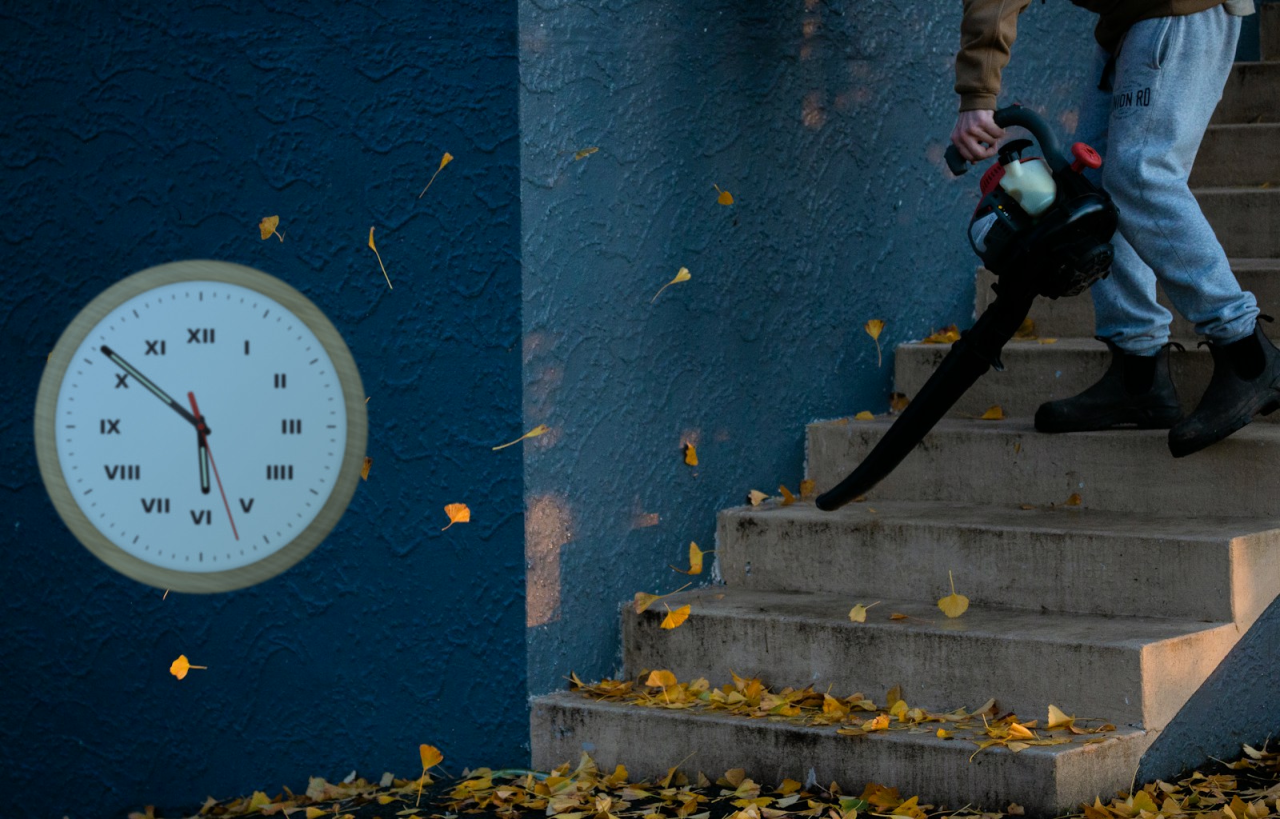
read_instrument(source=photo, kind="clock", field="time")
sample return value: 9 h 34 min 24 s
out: 5 h 51 min 27 s
